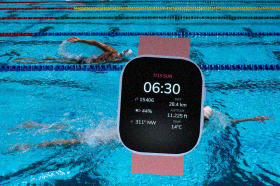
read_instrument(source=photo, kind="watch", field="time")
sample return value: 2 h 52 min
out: 6 h 30 min
